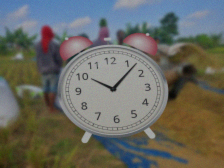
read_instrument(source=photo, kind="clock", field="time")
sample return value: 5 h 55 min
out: 10 h 07 min
